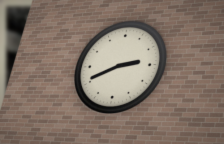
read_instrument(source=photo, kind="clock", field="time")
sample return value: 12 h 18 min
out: 2 h 41 min
